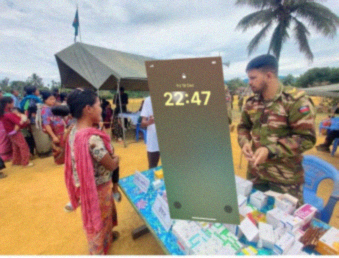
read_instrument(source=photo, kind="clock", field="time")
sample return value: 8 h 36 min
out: 22 h 47 min
